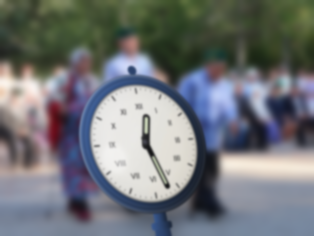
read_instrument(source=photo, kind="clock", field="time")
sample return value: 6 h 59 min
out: 12 h 27 min
